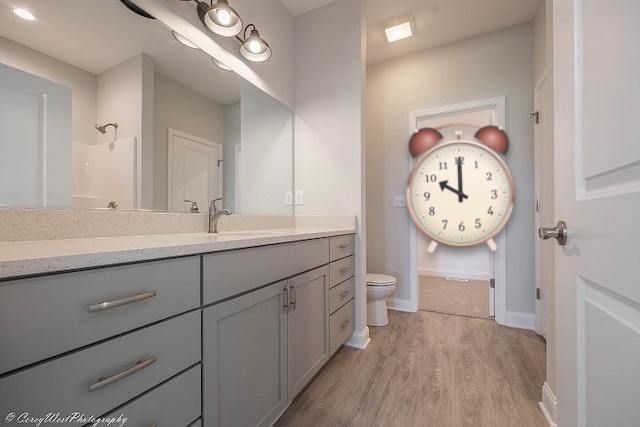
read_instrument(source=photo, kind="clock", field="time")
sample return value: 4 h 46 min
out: 10 h 00 min
